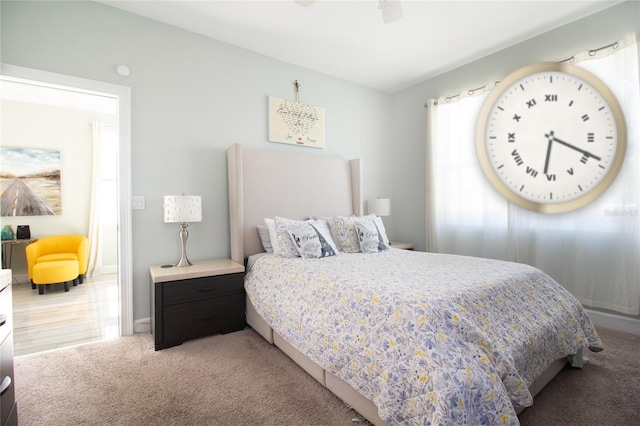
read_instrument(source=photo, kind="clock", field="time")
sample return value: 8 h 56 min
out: 6 h 19 min
